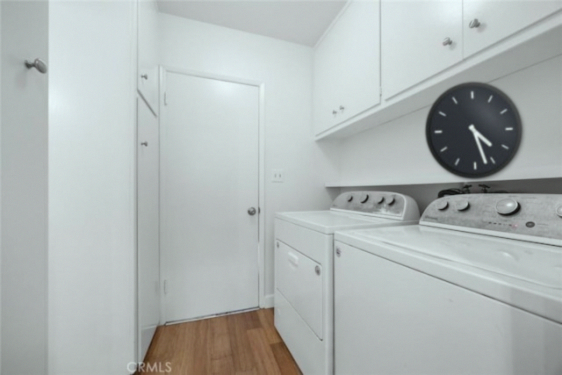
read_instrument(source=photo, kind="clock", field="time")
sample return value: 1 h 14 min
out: 4 h 27 min
